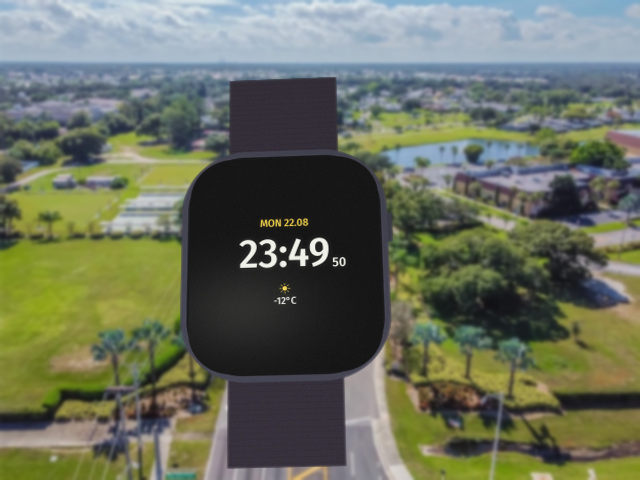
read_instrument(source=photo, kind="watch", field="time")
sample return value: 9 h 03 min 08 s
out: 23 h 49 min 50 s
